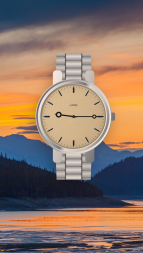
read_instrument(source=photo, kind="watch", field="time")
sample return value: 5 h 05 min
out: 9 h 15 min
